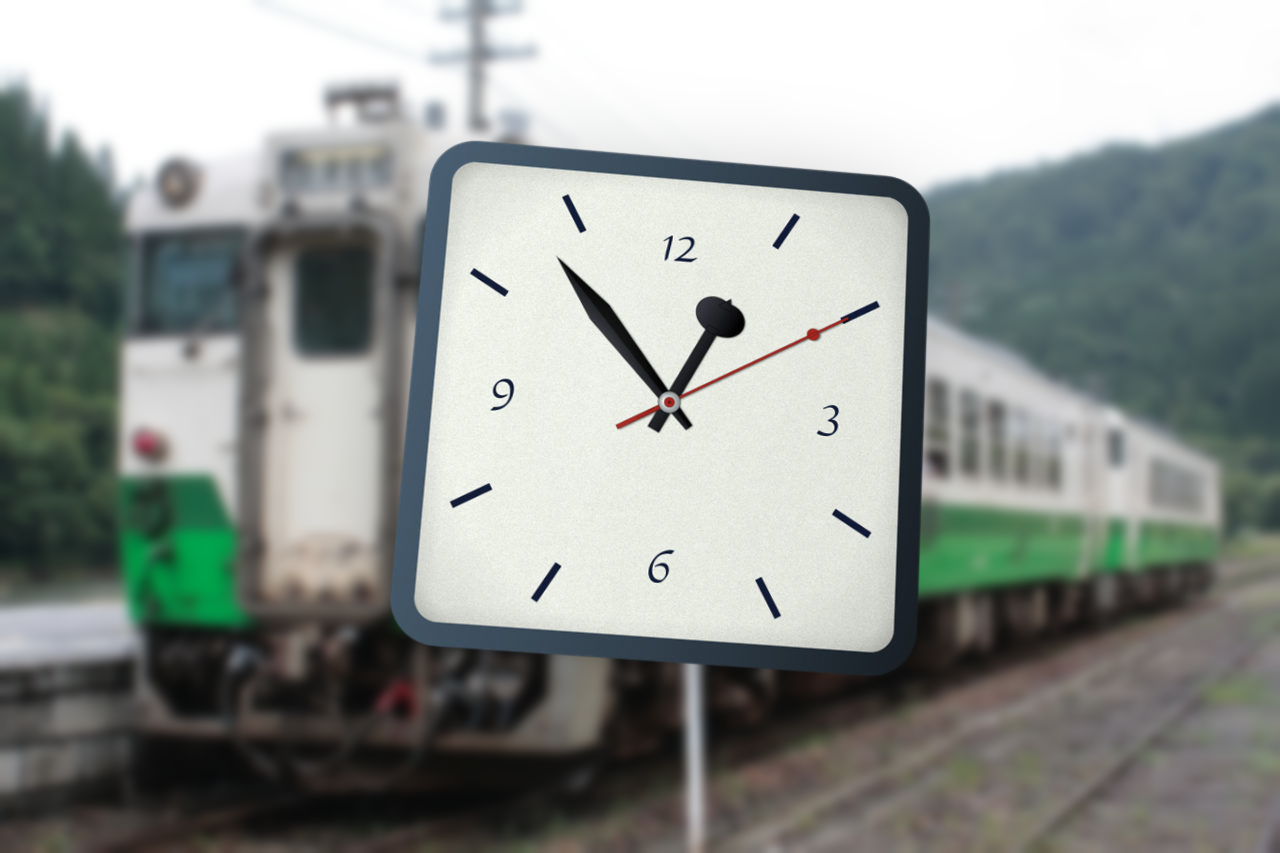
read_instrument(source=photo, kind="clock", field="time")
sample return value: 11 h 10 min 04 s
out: 12 h 53 min 10 s
